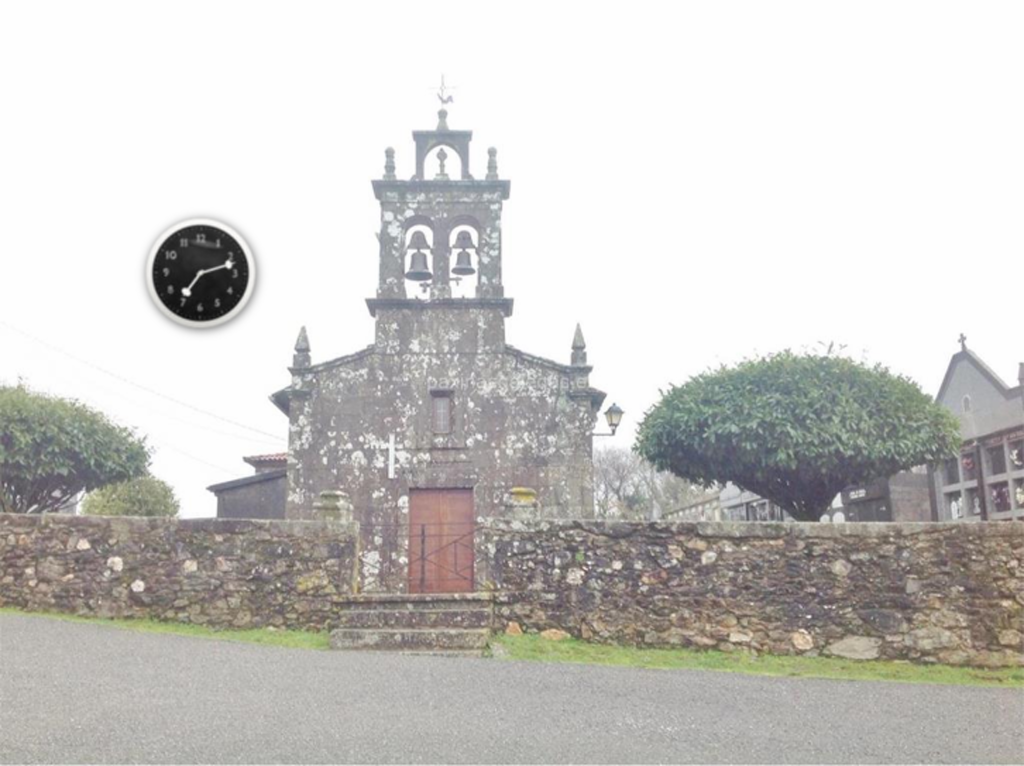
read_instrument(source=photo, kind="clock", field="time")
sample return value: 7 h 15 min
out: 7 h 12 min
